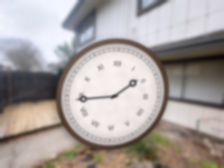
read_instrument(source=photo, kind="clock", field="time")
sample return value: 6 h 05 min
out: 1 h 44 min
